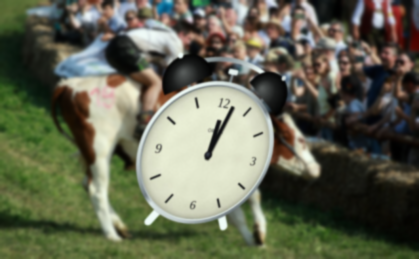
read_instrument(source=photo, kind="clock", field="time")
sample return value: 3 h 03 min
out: 12 h 02 min
